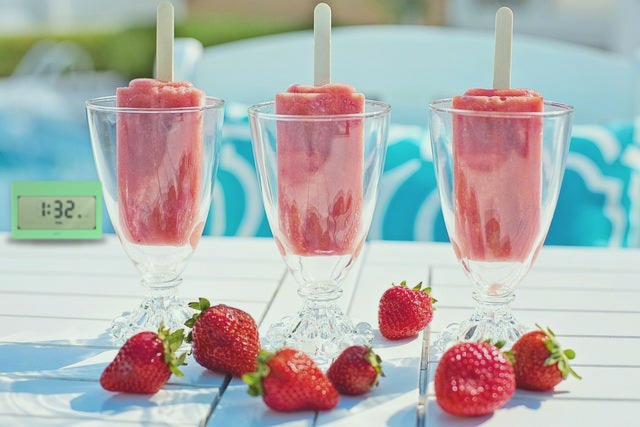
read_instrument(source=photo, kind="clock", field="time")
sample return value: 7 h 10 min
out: 1 h 32 min
